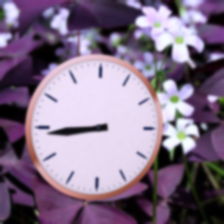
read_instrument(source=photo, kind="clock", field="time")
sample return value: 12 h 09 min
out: 8 h 44 min
